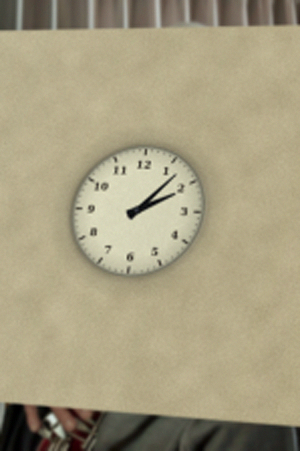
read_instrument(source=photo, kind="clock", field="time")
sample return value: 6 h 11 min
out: 2 h 07 min
